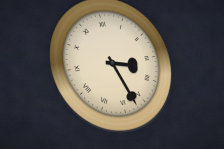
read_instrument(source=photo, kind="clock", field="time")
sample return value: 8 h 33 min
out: 3 h 27 min
